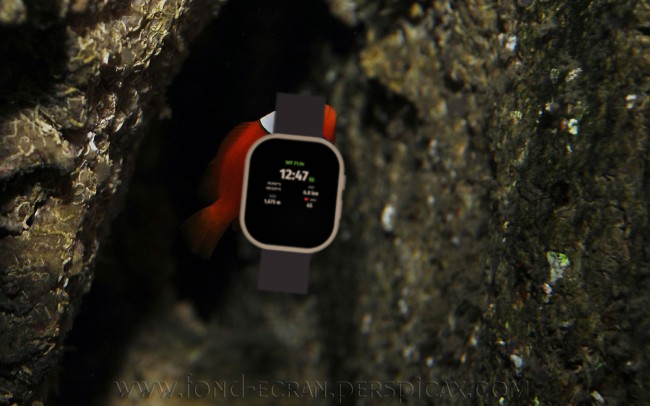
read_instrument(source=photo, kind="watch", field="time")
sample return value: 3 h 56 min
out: 12 h 47 min
